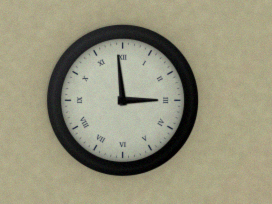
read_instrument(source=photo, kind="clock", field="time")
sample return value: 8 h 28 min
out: 2 h 59 min
